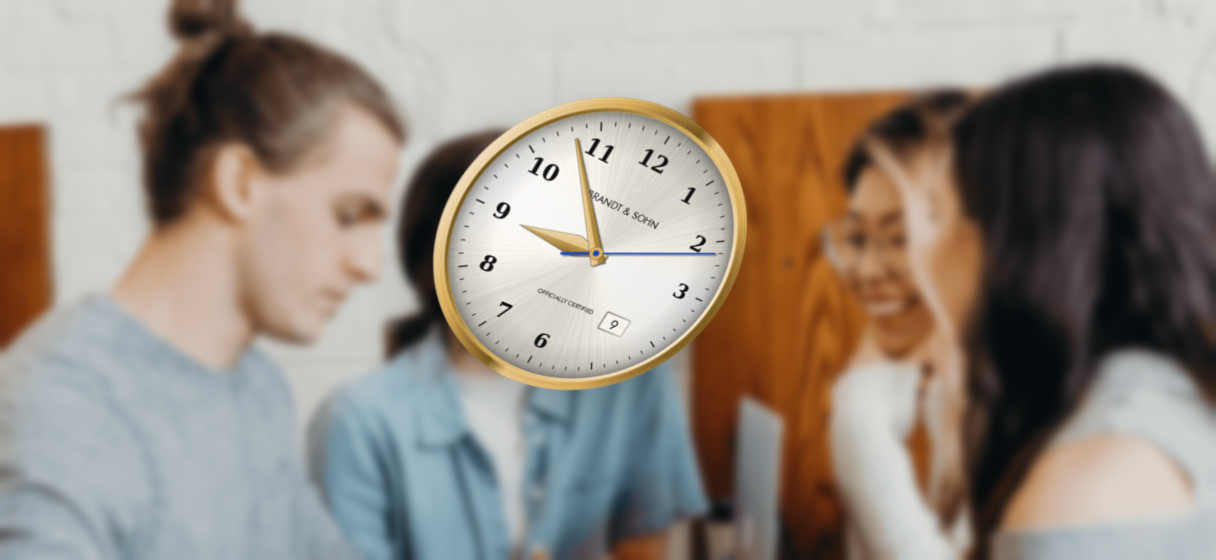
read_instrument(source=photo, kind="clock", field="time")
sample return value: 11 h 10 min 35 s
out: 8 h 53 min 11 s
